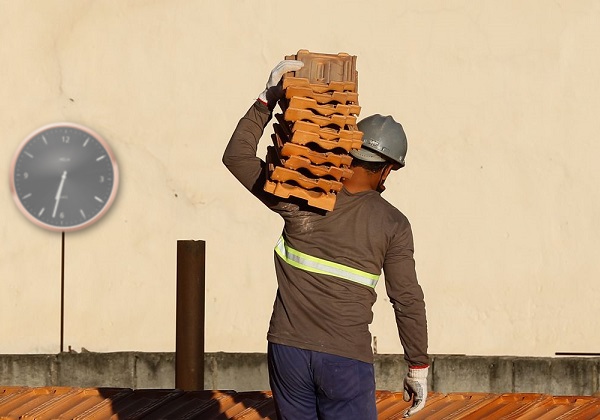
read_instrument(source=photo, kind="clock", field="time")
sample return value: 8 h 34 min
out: 6 h 32 min
